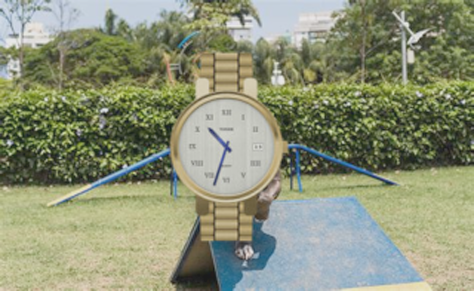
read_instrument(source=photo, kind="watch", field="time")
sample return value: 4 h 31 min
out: 10 h 33 min
